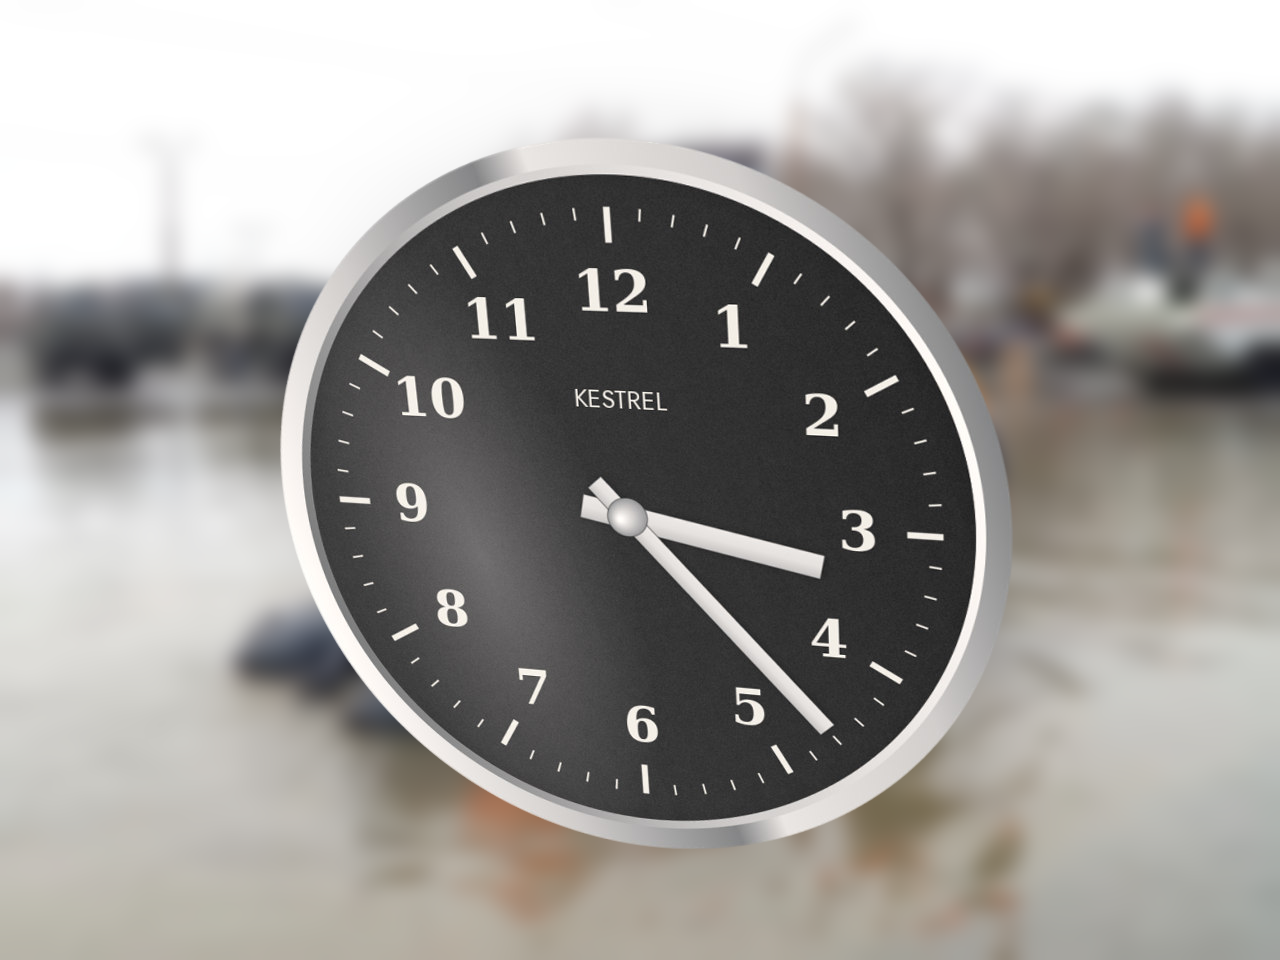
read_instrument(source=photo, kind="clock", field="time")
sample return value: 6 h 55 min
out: 3 h 23 min
